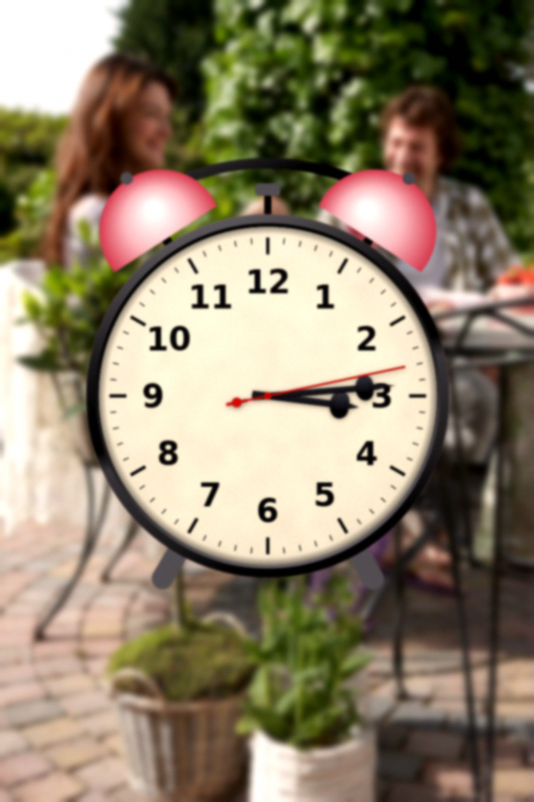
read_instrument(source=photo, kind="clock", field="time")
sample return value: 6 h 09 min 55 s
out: 3 h 14 min 13 s
